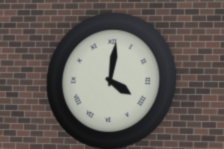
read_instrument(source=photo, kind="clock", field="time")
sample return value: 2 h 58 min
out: 4 h 01 min
